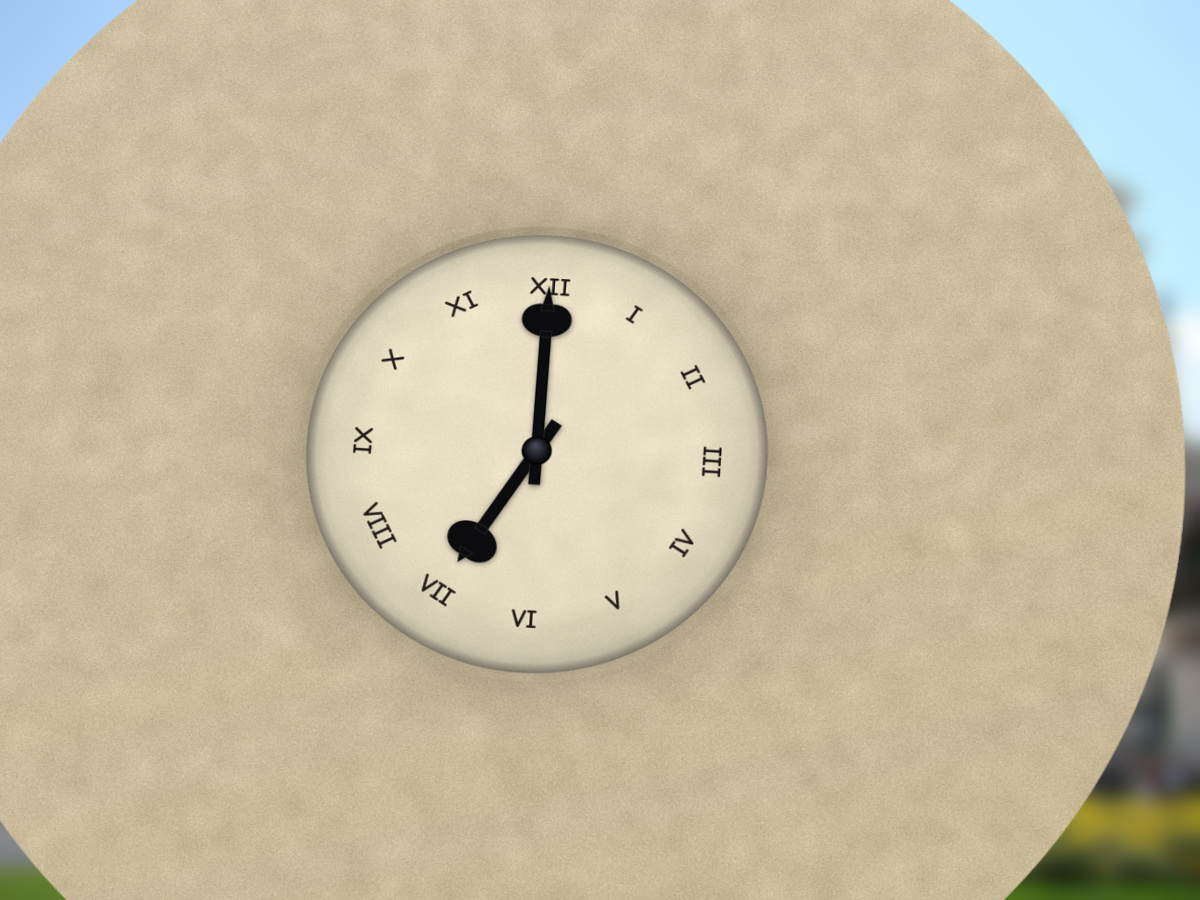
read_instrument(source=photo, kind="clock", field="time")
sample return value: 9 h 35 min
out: 7 h 00 min
